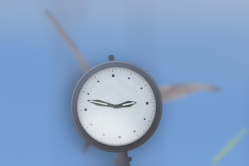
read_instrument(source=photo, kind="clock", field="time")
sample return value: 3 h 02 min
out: 2 h 48 min
